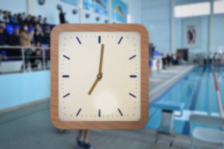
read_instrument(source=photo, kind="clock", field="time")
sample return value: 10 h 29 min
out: 7 h 01 min
